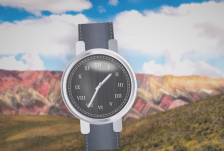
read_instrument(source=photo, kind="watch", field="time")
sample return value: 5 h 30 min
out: 1 h 35 min
